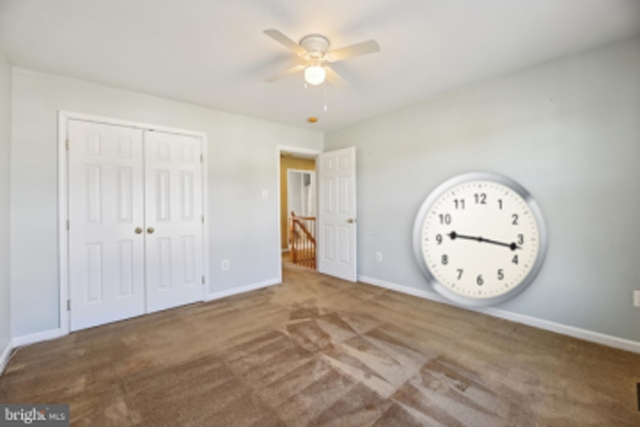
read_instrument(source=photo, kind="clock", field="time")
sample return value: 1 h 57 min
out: 9 h 17 min
